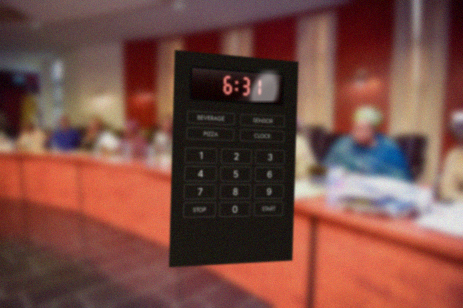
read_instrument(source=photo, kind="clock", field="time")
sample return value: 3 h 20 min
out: 6 h 31 min
